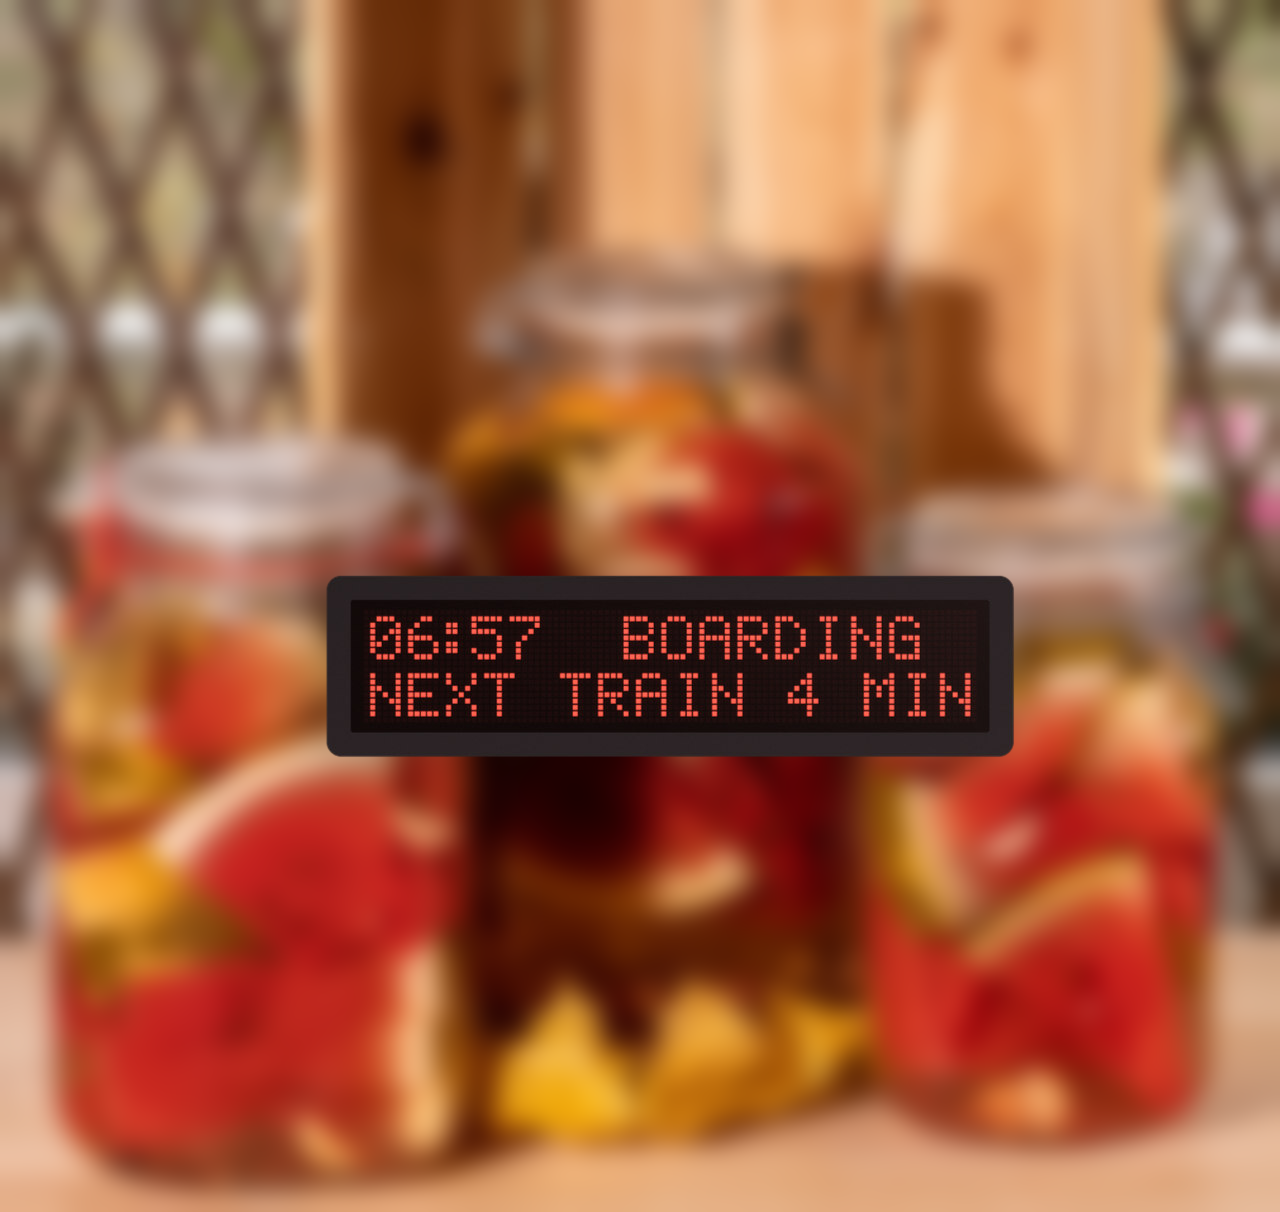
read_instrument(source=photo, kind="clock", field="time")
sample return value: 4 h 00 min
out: 6 h 57 min
